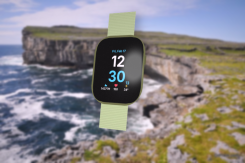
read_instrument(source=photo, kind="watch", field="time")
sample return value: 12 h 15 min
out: 12 h 30 min
